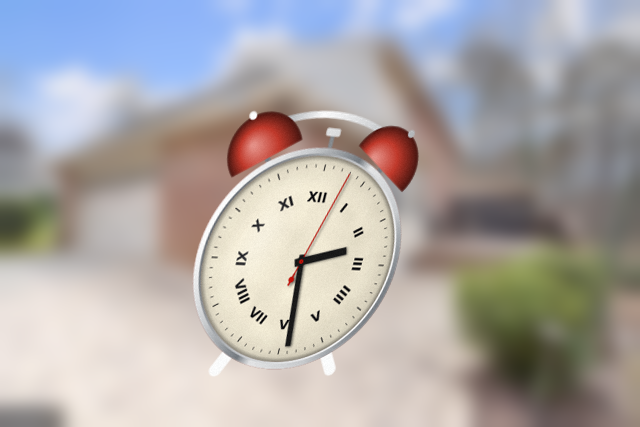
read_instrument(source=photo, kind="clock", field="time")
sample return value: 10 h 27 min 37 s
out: 2 h 29 min 03 s
